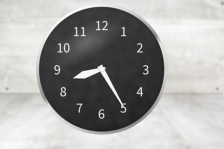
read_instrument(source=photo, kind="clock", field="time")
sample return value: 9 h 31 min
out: 8 h 25 min
